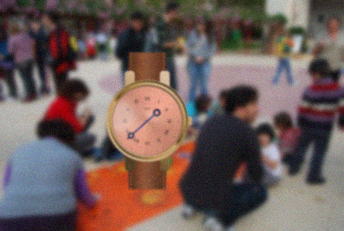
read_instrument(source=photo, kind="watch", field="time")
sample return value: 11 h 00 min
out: 1 h 38 min
